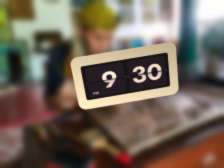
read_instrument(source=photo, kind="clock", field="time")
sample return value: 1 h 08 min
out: 9 h 30 min
